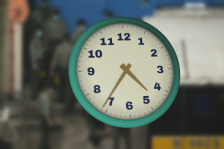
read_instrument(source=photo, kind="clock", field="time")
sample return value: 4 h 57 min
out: 4 h 36 min
